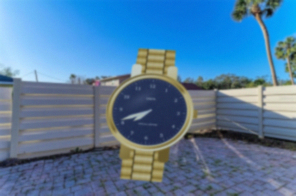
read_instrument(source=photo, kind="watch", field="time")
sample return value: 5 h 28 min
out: 7 h 41 min
